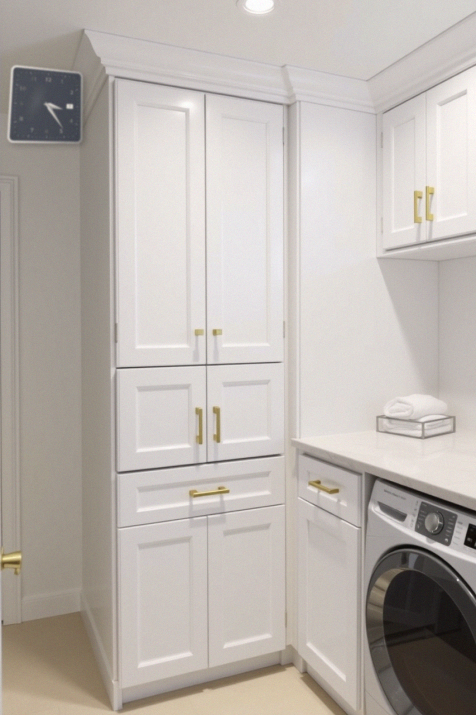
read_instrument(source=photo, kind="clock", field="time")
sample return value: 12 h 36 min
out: 3 h 24 min
